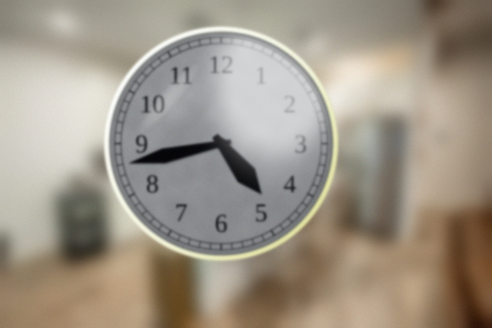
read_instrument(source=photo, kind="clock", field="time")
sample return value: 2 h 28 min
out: 4 h 43 min
